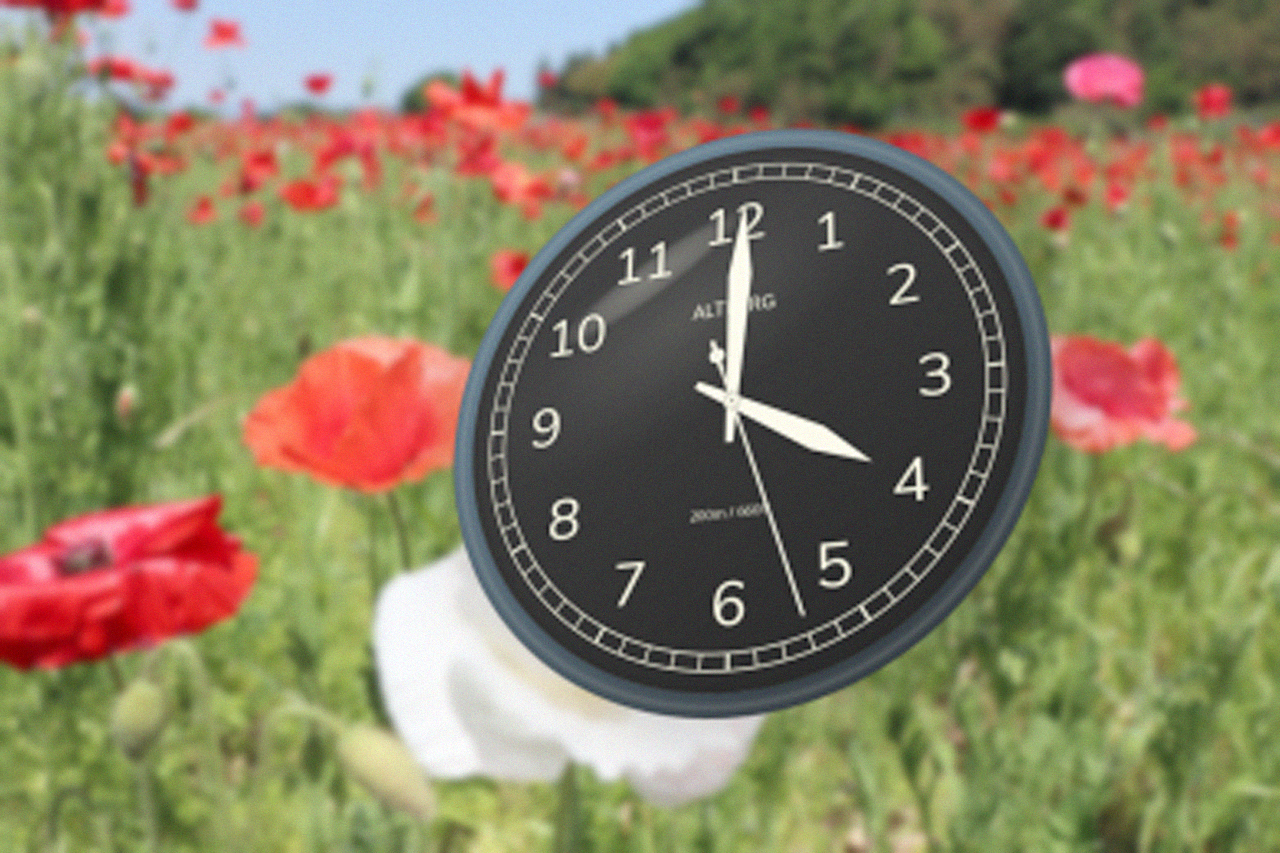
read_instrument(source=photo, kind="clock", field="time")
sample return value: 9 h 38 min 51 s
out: 4 h 00 min 27 s
